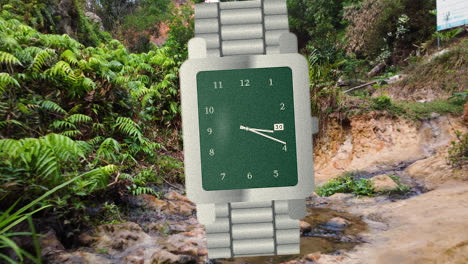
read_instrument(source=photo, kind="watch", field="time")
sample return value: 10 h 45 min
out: 3 h 19 min
